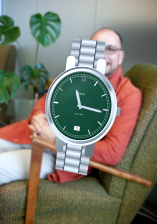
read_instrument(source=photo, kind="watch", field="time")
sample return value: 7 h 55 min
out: 11 h 16 min
